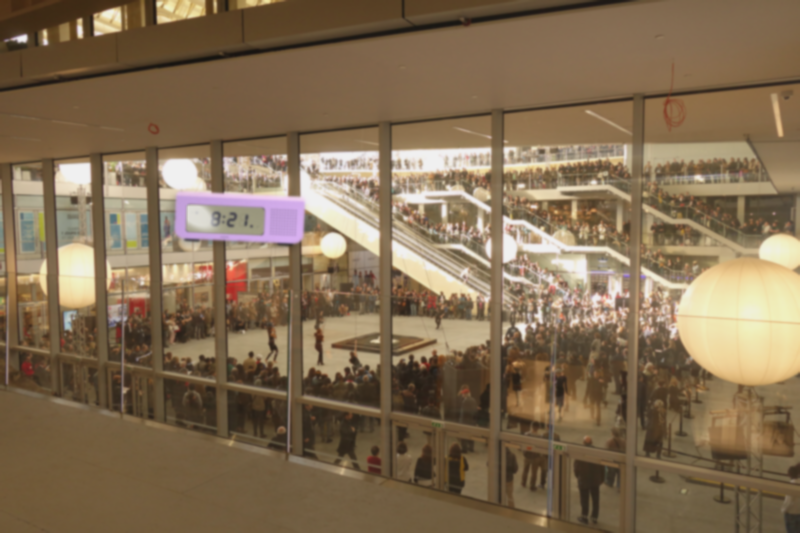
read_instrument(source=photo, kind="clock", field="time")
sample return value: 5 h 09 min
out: 8 h 21 min
